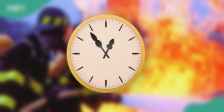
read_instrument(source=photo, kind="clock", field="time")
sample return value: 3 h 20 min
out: 12 h 54 min
